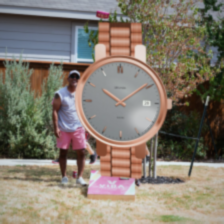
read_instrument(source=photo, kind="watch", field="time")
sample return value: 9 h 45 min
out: 10 h 09 min
